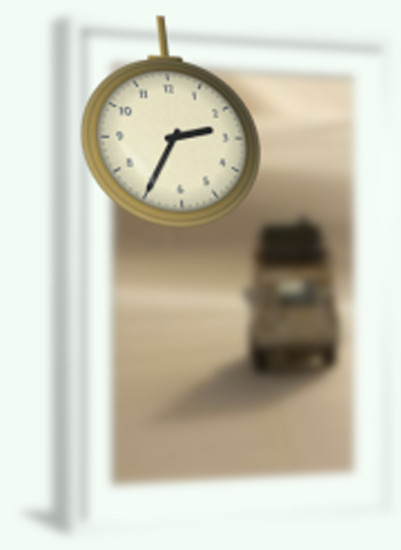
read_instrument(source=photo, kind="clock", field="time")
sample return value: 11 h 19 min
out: 2 h 35 min
